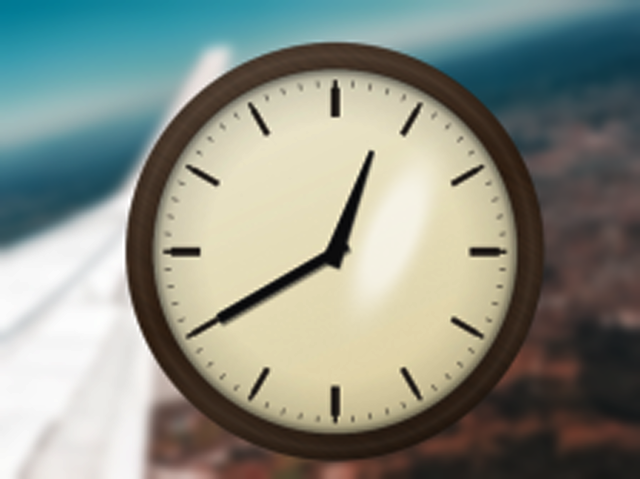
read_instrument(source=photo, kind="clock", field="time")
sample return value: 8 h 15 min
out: 12 h 40 min
